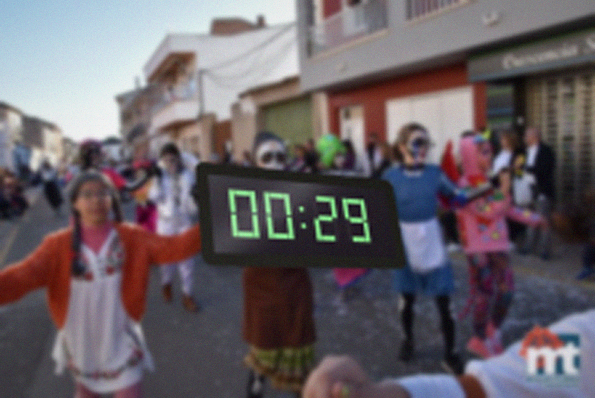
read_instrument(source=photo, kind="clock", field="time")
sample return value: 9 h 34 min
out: 0 h 29 min
